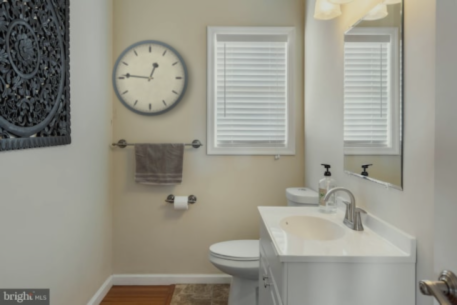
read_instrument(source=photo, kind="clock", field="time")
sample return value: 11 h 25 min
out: 12 h 46 min
